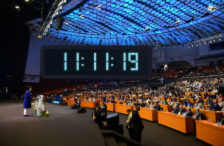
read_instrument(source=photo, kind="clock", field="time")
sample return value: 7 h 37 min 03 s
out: 11 h 11 min 19 s
